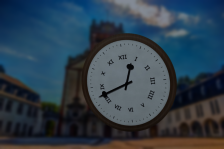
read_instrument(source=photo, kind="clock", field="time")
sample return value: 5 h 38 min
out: 12 h 42 min
